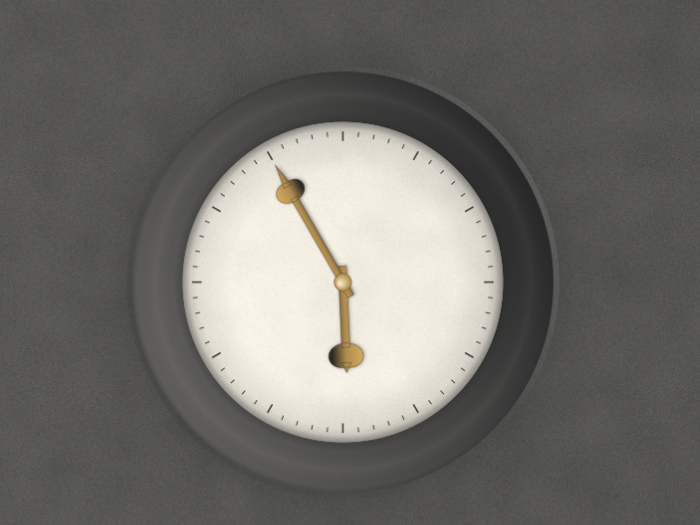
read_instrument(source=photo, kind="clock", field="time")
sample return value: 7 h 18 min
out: 5 h 55 min
